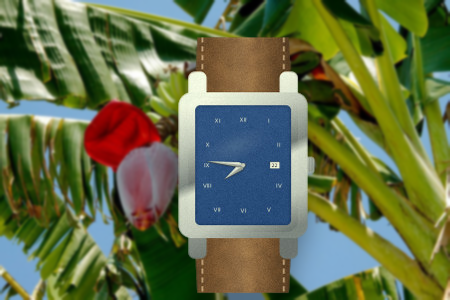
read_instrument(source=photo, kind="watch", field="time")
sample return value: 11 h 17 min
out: 7 h 46 min
